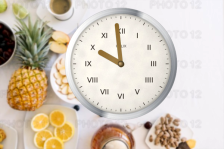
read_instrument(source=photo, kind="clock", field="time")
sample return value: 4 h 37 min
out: 9 h 59 min
